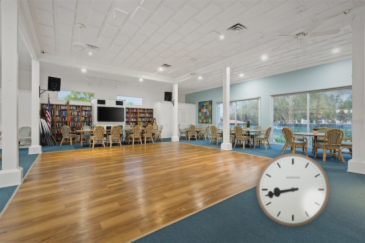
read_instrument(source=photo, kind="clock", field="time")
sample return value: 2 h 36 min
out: 8 h 43 min
